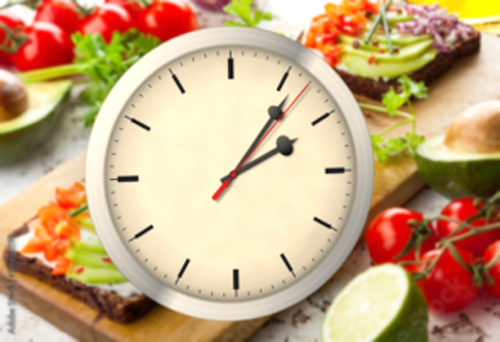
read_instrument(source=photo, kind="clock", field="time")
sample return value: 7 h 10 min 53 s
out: 2 h 06 min 07 s
